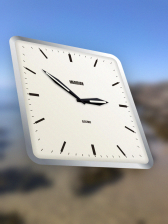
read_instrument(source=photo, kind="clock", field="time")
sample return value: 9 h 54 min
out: 2 h 52 min
